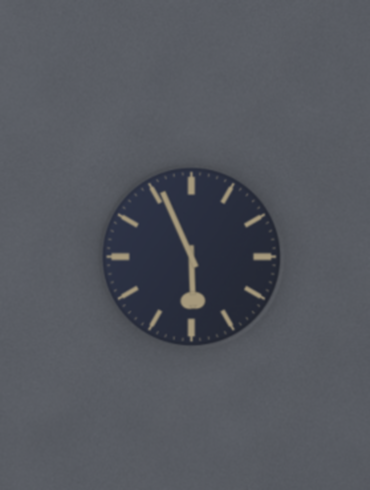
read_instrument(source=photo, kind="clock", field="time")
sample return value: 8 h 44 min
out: 5 h 56 min
